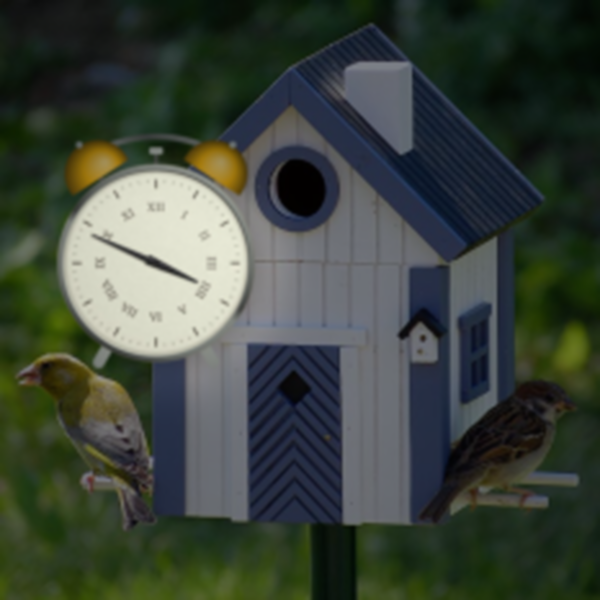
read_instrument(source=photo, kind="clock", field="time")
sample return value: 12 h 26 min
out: 3 h 49 min
